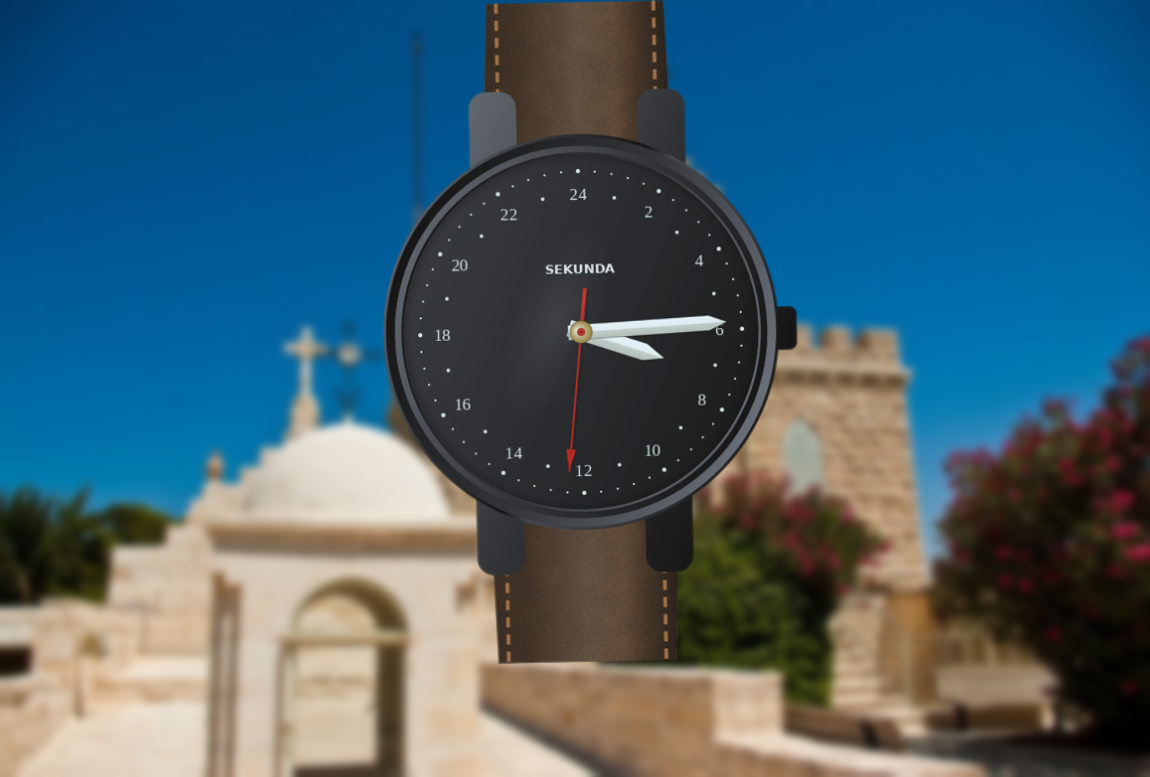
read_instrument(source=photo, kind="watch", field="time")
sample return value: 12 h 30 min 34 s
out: 7 h 14 min 31 s
